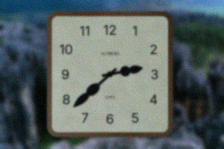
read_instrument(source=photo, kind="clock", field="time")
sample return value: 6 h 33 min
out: 2 h 38 min
